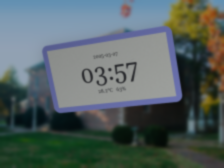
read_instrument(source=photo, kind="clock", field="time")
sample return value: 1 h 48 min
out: 3 h 57 min
